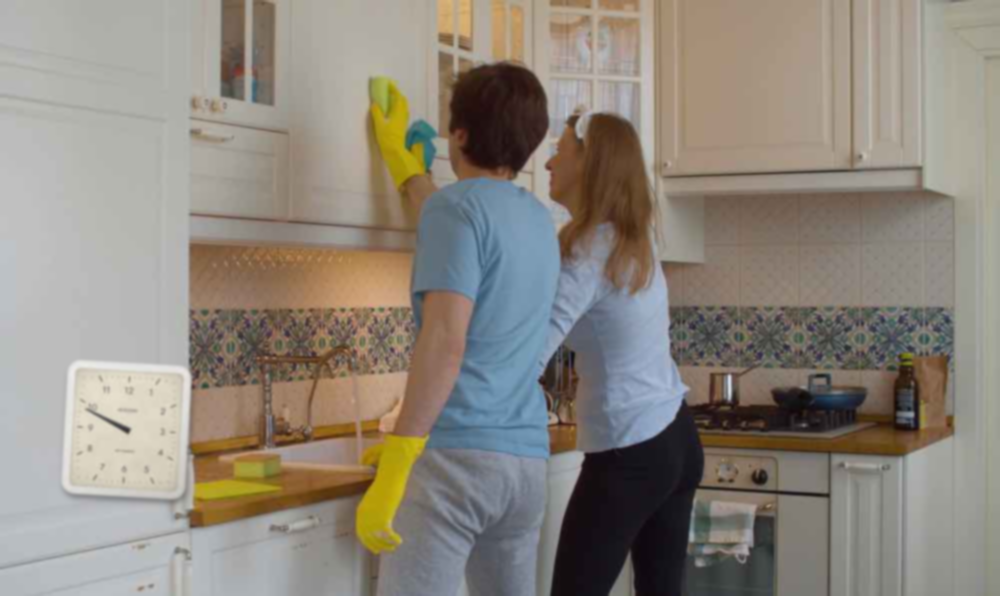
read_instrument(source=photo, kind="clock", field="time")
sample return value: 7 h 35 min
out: 9 h 49 min
